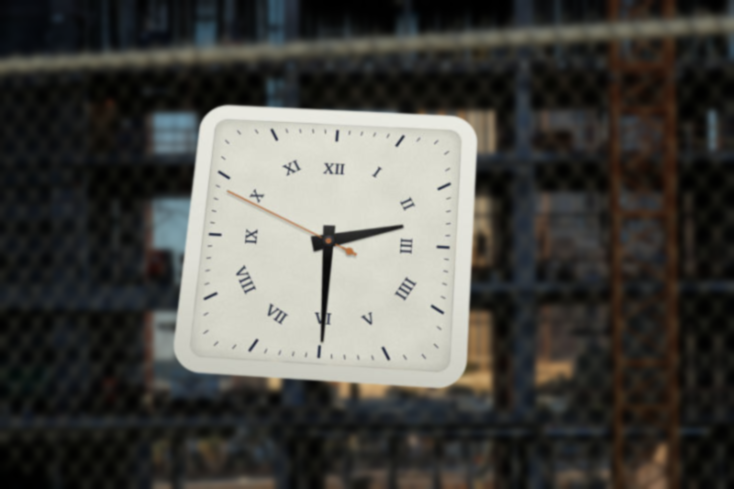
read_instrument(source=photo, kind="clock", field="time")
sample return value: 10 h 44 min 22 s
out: 2 h 29 min 49 s
